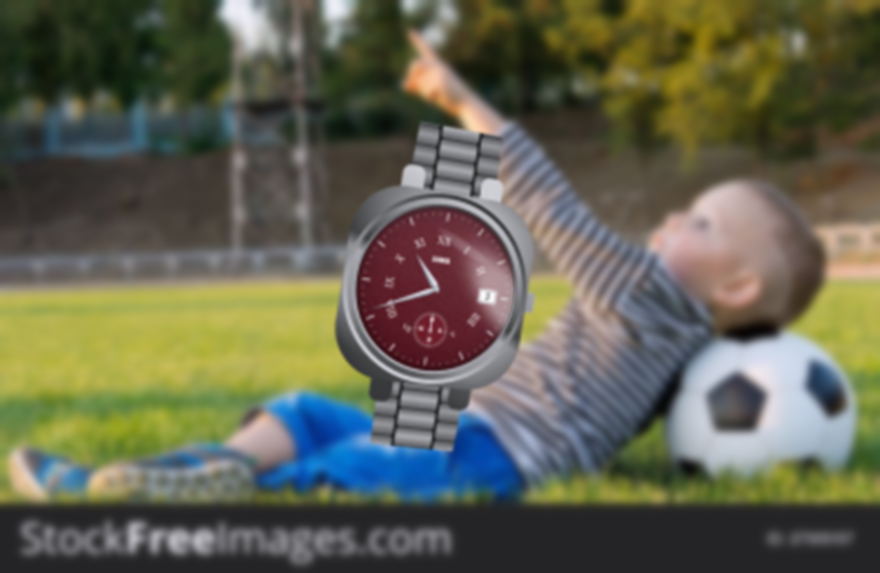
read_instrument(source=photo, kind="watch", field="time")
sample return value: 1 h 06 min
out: 10 h 41 min
